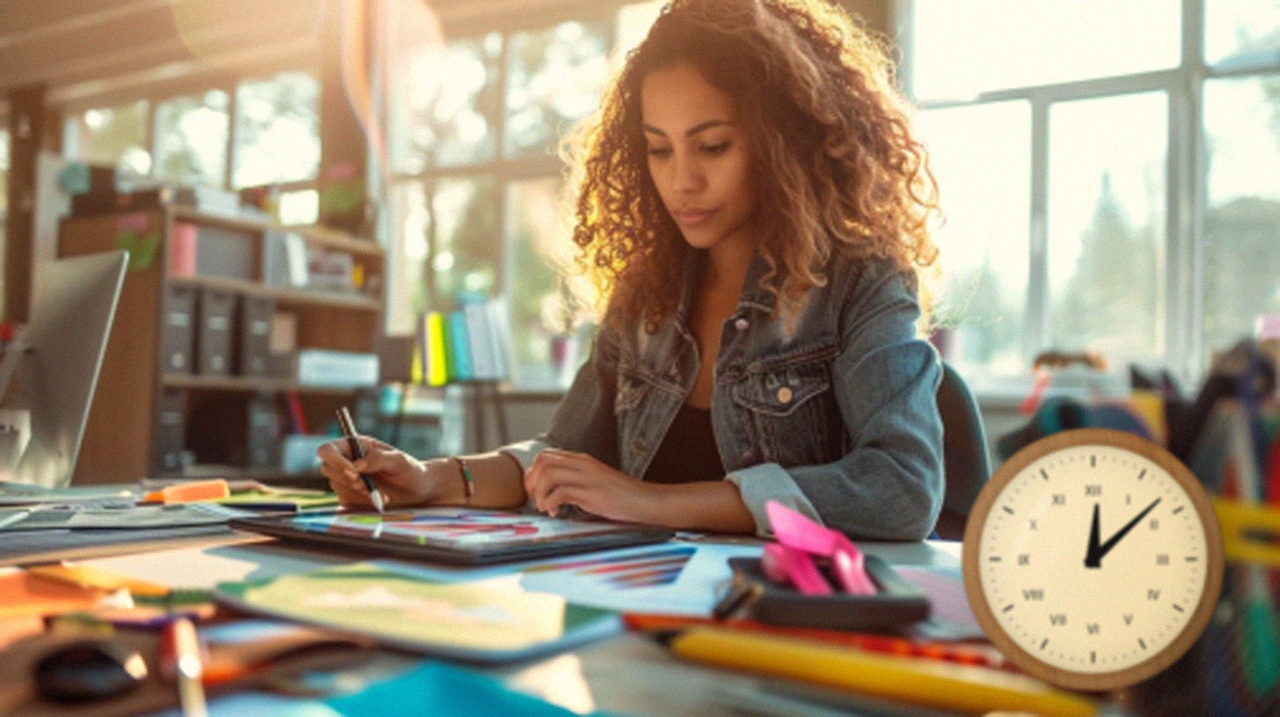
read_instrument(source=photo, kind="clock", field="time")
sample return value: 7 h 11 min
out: 12 h 08 min
